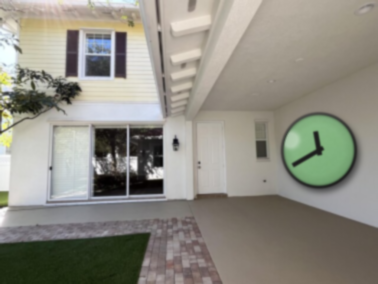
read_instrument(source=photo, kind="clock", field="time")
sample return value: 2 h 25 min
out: 11 h 40 min
